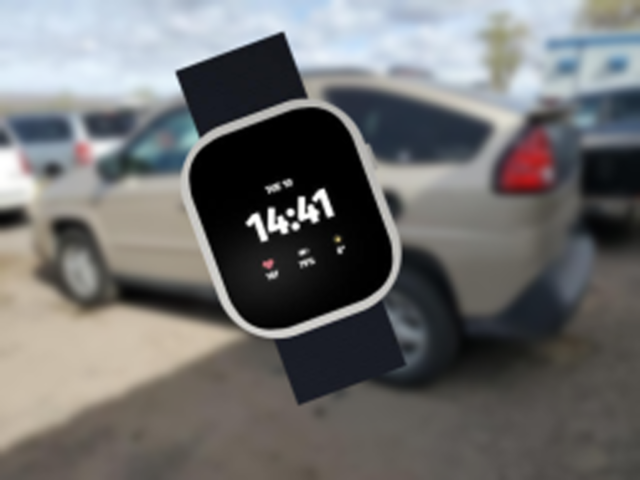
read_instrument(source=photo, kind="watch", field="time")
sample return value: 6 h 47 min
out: 14 h 41 min
